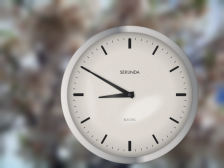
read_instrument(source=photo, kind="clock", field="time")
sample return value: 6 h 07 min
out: 8 h 50 min
